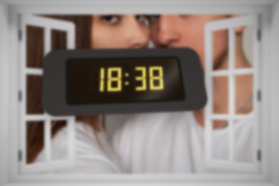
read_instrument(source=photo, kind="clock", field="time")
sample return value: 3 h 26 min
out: 18 h 38 min
